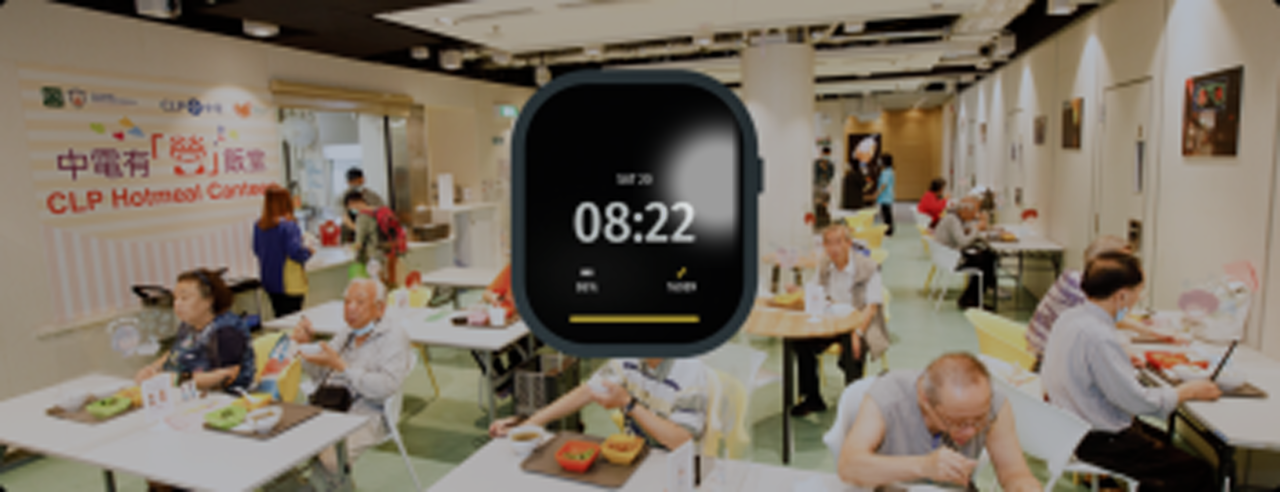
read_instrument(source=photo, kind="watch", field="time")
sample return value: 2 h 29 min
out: 8 h 22 min
